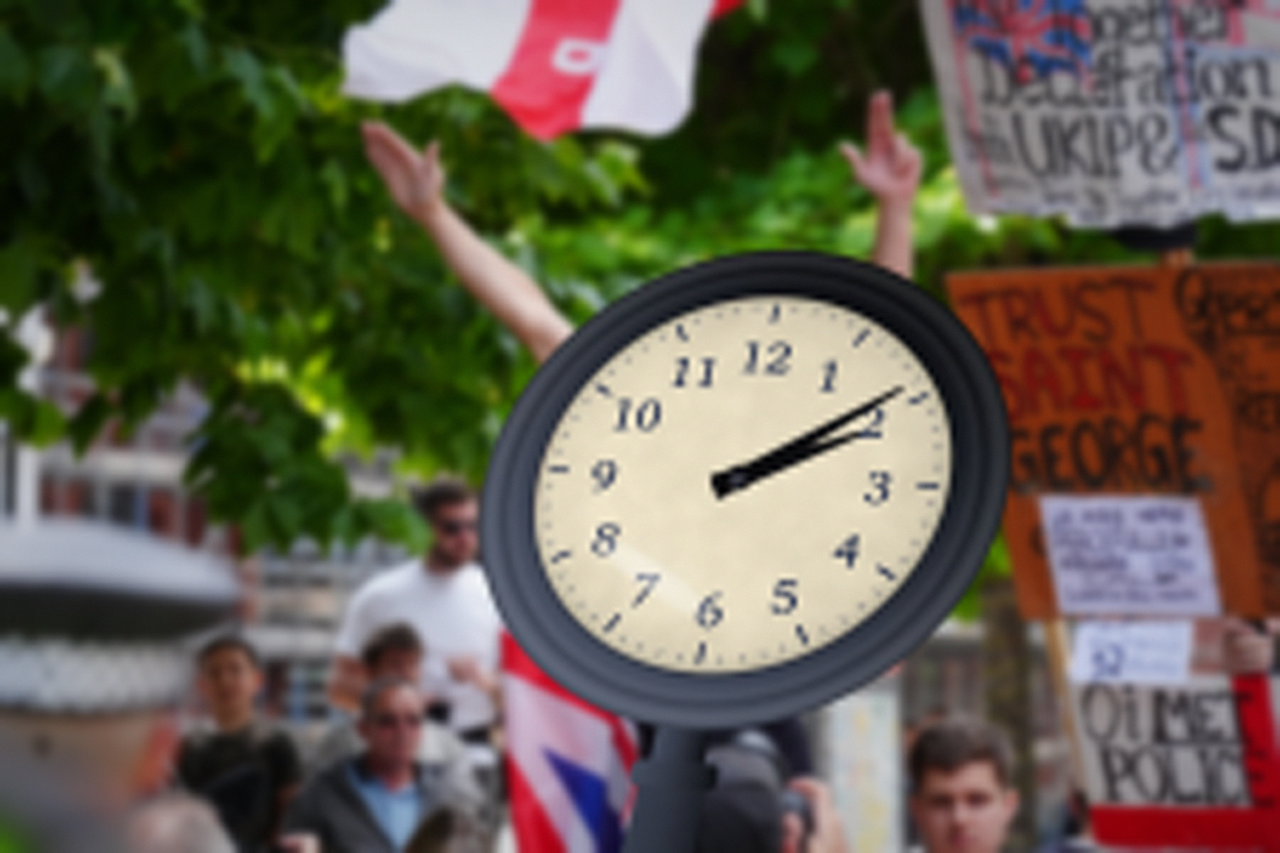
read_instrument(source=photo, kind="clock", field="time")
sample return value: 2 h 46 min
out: 2 h 09 min
